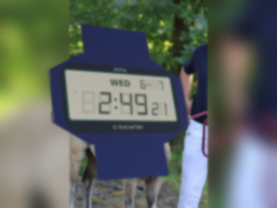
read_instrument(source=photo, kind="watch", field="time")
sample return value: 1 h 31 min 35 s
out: 2 h 49 min 21 s
